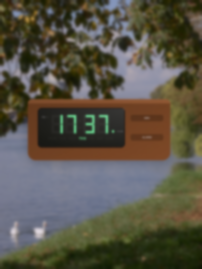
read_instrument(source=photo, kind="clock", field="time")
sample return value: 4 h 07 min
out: 17 h 37 min
